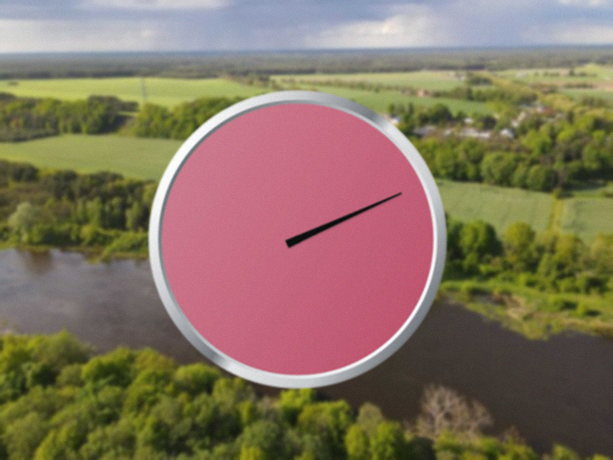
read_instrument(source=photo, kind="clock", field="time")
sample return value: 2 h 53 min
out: 2 h 11 min
